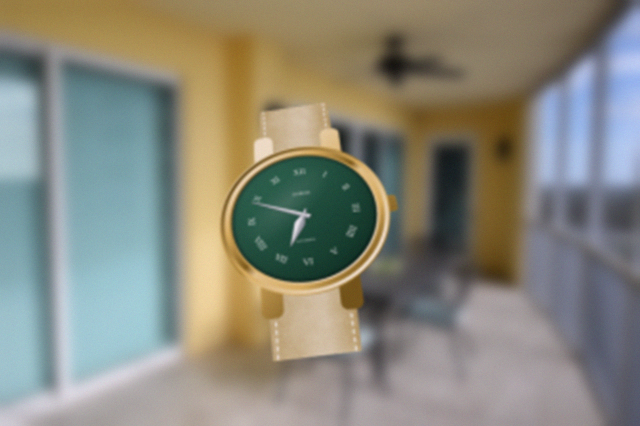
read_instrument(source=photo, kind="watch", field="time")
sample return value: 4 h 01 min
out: 6 h 49 min
